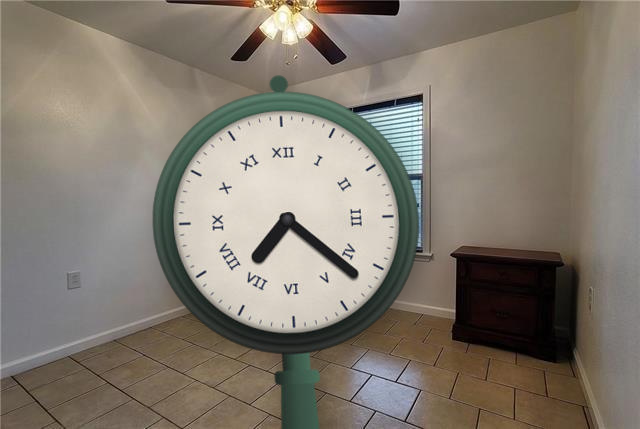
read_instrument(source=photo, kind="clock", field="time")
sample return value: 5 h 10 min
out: 7 h 22 min
